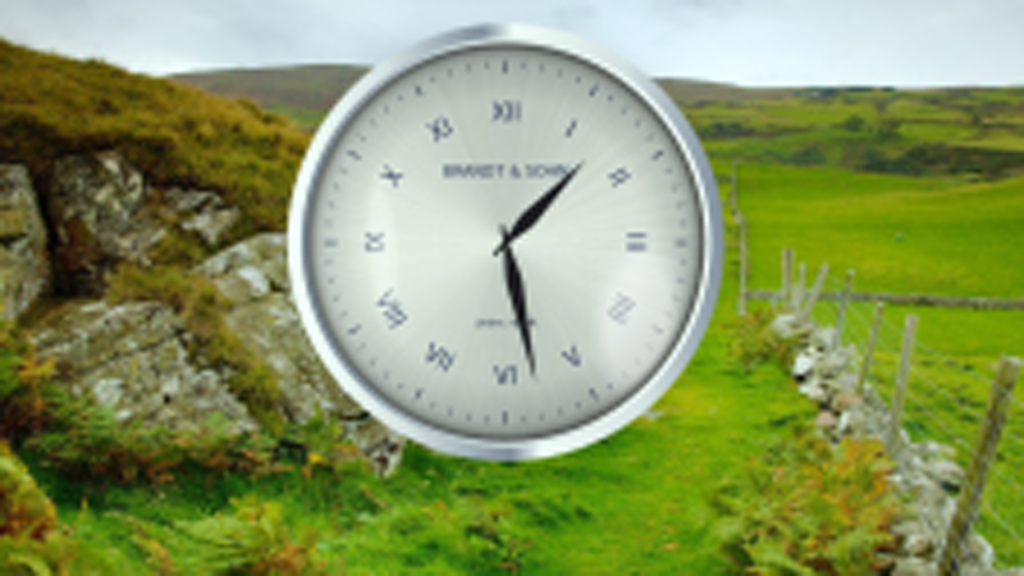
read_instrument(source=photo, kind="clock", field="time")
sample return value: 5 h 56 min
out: 1 h 28 min
